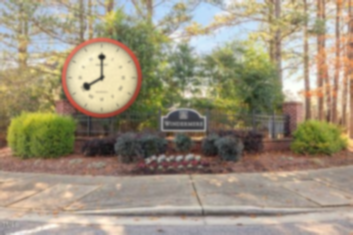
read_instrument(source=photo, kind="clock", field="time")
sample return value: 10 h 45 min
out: 8 h 00 min
